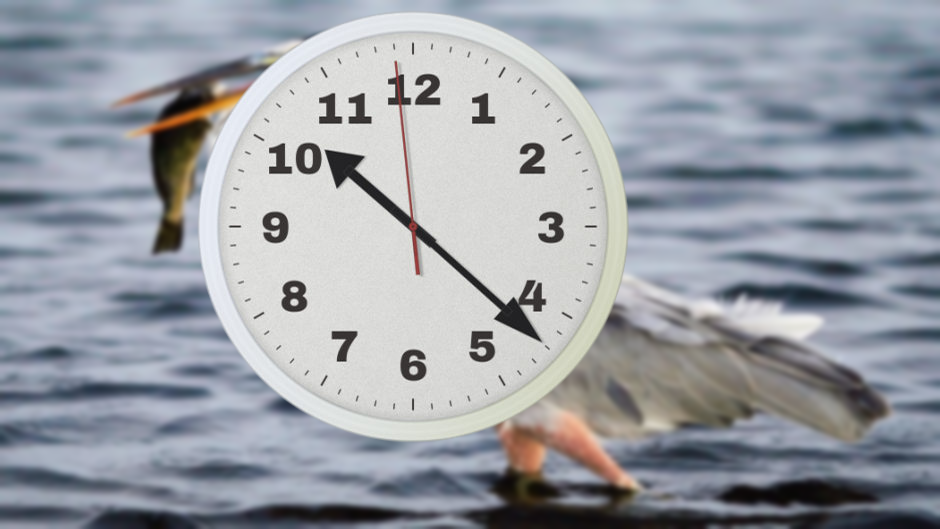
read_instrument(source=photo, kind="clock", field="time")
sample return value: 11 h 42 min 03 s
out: 10 h 21 min 59 s
